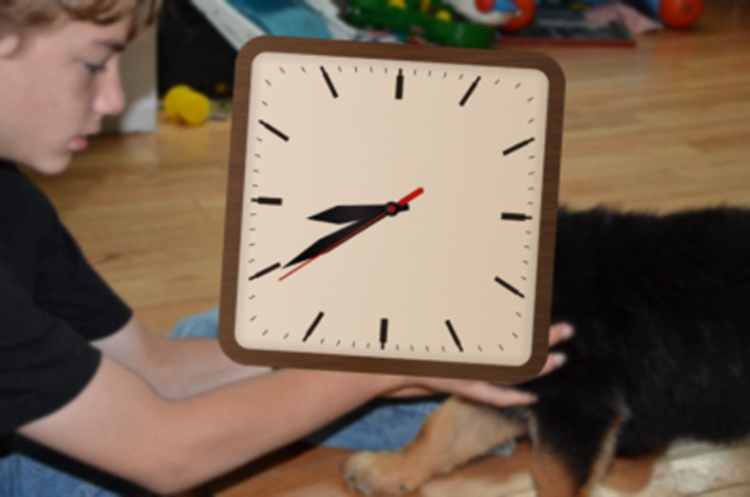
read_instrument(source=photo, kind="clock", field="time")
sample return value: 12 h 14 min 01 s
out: 8 h 39 min 39 s
